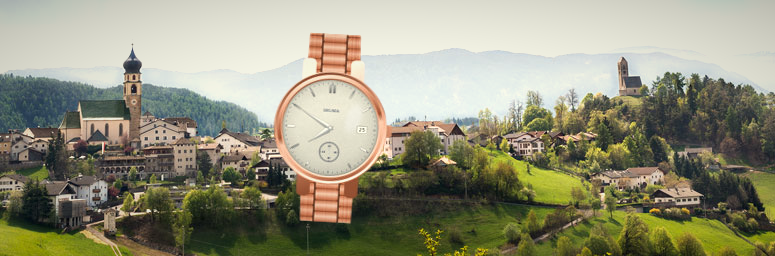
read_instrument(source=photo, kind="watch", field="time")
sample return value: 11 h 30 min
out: 7 h 50 min
